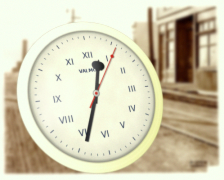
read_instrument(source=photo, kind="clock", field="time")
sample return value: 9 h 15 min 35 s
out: 12 h 34 min 06 s
